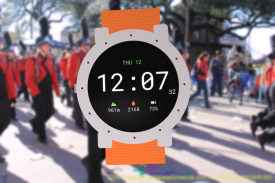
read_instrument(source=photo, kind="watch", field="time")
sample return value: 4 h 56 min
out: 12 h 07 min
